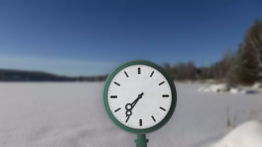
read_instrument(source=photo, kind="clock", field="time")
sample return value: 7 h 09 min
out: 7 h 36 min
